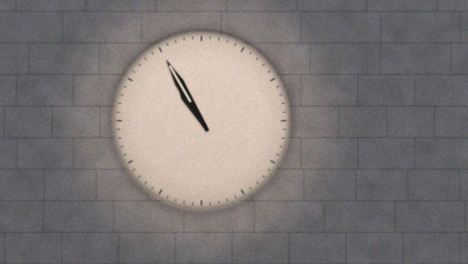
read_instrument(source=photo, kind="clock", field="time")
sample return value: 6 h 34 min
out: 10 h 55 min
